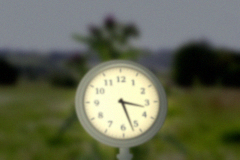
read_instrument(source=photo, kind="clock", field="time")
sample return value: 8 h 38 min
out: 3 h 27 min
